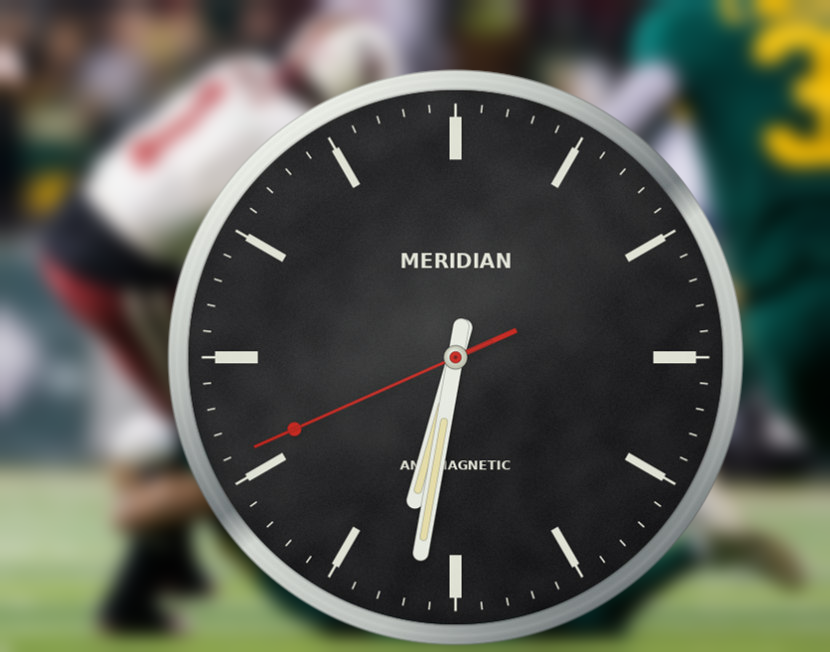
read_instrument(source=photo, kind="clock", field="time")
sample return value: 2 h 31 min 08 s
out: 6 h 31 min 41 s
